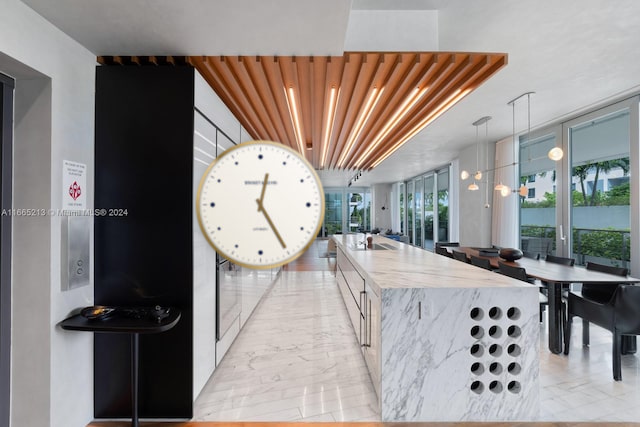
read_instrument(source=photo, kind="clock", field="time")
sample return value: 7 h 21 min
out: 12 h 25 min
